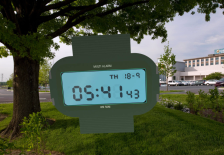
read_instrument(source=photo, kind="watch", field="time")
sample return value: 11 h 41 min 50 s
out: 5 h 41 min 43 s
